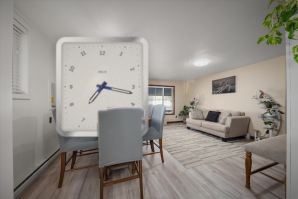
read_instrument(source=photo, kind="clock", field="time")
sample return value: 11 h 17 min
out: 7 h 17 min
